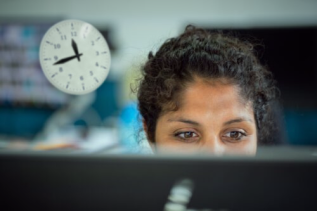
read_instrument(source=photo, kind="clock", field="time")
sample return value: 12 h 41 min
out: 11 h 43 min
